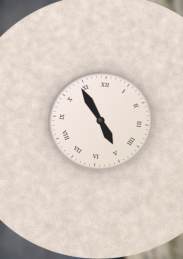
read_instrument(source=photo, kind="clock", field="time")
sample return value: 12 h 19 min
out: 4 h 54 min
